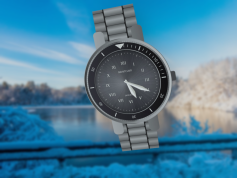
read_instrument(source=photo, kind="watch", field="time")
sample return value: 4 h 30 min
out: 5 h 20 min
